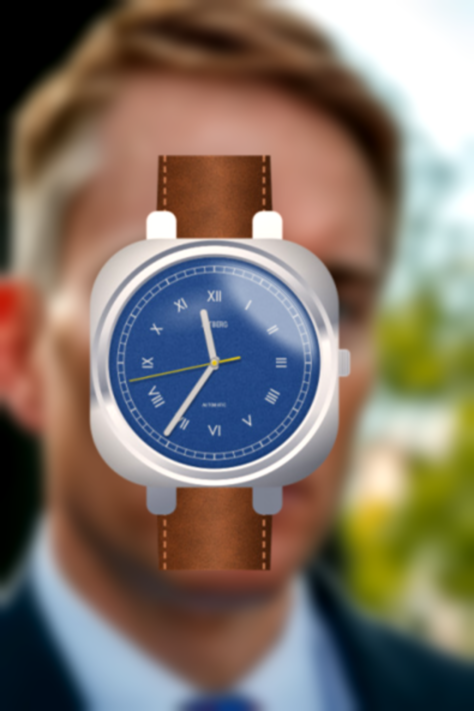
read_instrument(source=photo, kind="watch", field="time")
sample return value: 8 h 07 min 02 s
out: 11 h 35 min 43 s
